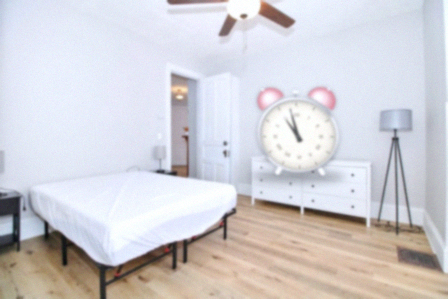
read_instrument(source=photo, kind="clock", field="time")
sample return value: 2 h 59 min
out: 10 h 58 min
